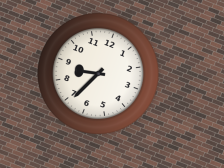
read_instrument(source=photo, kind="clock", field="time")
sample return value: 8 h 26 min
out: 8 h 34 min
